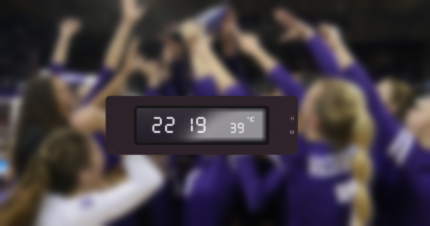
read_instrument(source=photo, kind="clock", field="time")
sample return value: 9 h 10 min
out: 22 h 19 min
